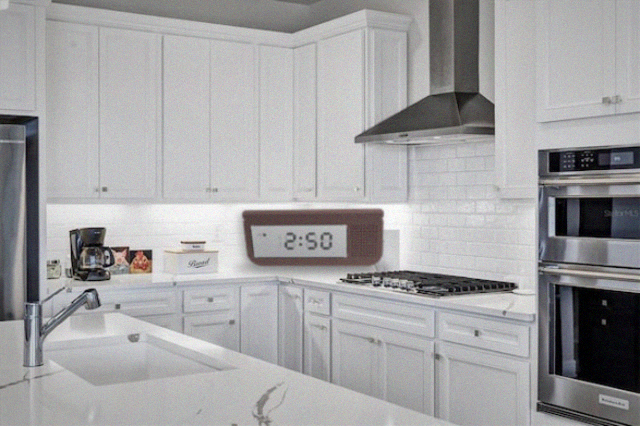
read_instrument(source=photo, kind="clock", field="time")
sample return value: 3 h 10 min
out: 2 h 50 min
